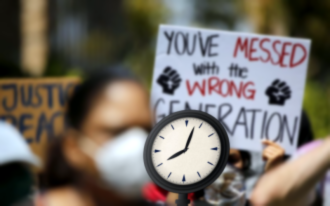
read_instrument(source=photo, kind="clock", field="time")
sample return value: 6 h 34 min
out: 8 h 03 min
